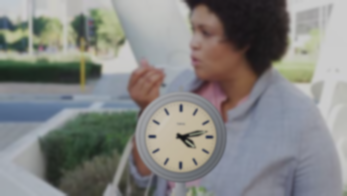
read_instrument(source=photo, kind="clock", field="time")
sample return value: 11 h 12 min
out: 4 h 13 min
